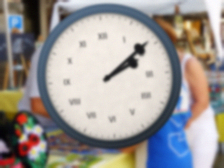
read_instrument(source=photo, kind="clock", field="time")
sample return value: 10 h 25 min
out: 2 h 09 min
